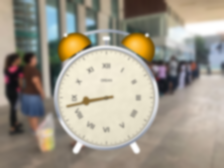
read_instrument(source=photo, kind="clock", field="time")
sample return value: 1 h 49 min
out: 8 h 43 min
